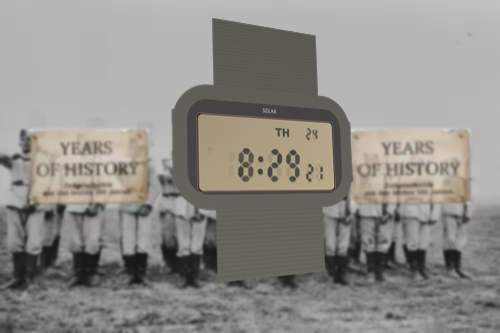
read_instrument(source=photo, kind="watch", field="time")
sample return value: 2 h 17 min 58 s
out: 8 h 29 min 21 s
